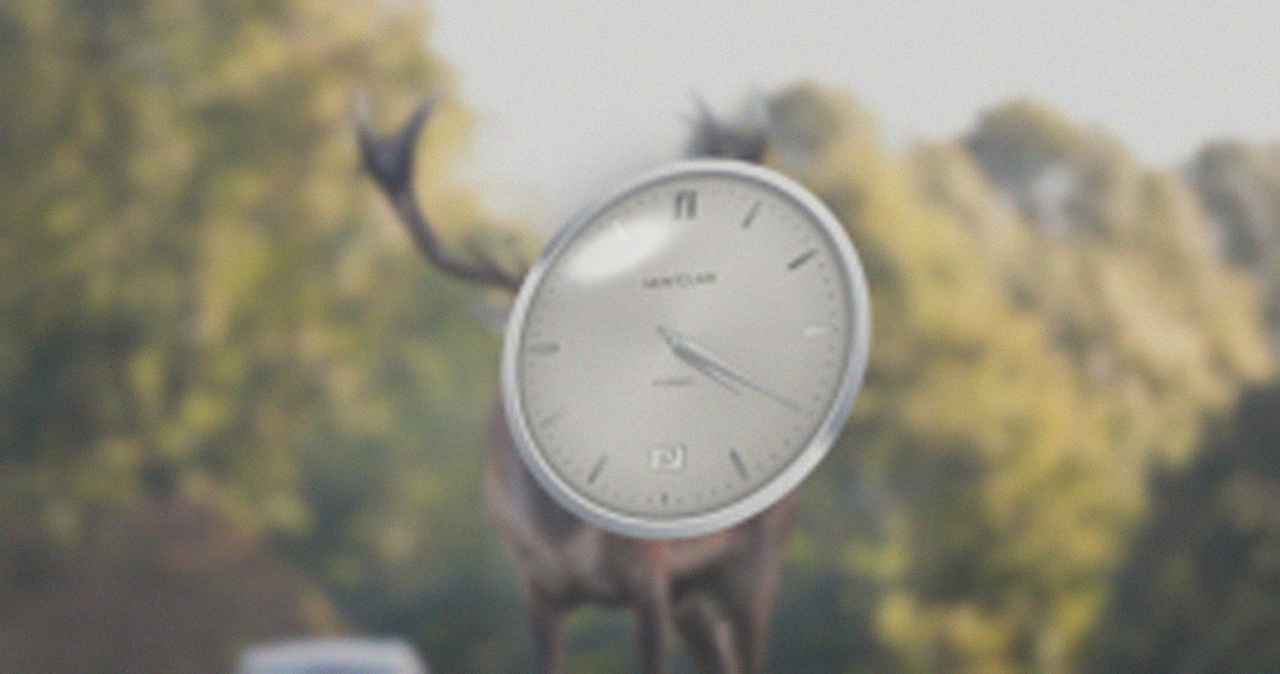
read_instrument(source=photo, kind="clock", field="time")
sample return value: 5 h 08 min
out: 4 h 20 min
